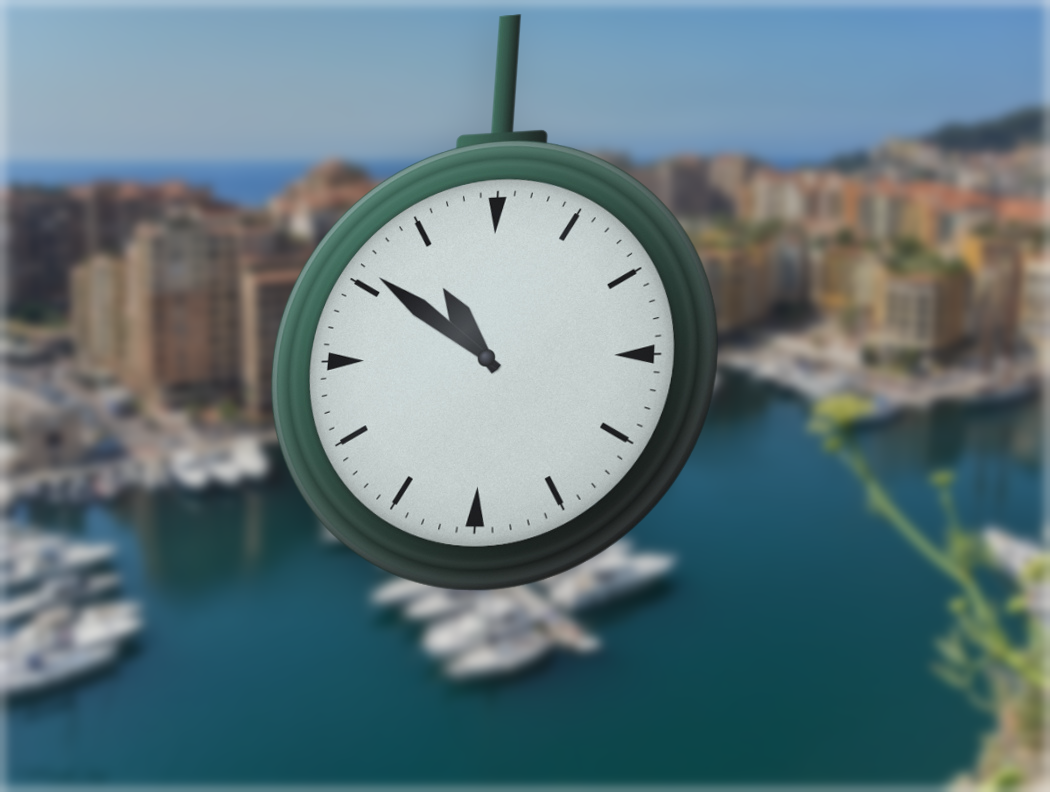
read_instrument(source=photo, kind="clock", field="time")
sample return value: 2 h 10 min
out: 10 h 51 min
